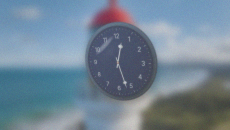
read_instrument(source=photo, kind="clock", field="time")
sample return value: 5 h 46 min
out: 12 h 27 min
